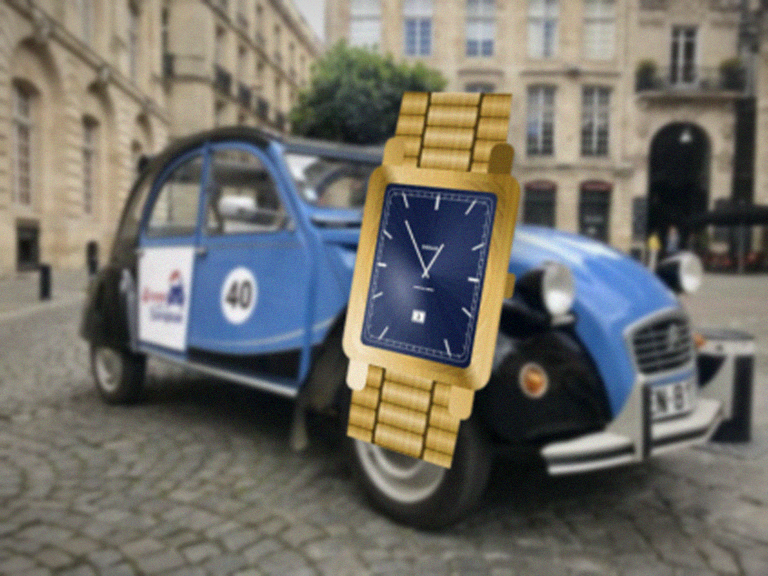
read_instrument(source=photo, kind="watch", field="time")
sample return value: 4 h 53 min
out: 12 h 54 min
